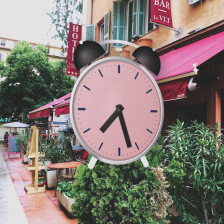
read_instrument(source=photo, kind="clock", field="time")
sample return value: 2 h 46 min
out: 7 h 27 min
